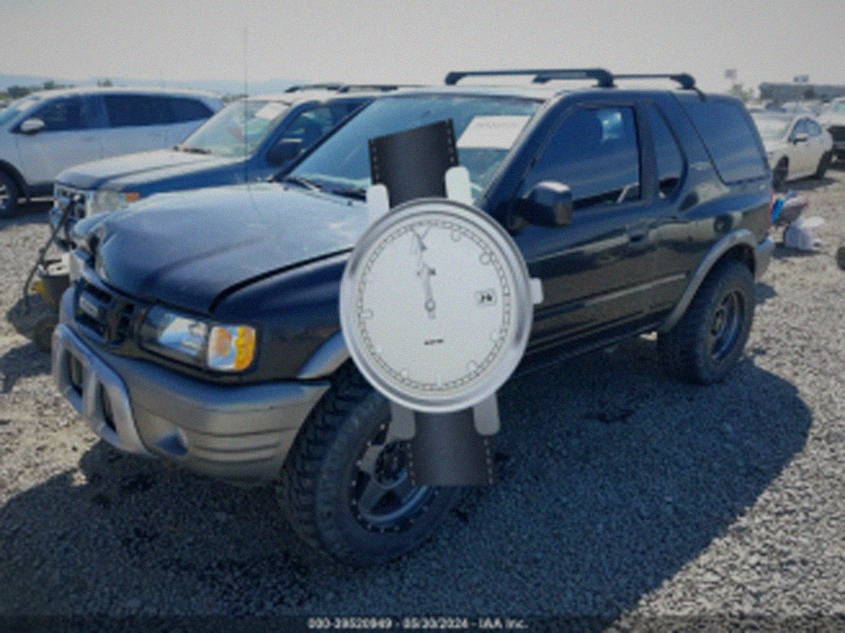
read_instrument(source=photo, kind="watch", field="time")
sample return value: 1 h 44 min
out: 11 h 59 min
